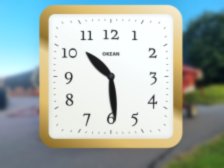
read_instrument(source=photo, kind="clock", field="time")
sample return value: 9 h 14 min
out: 10 h 29 min
